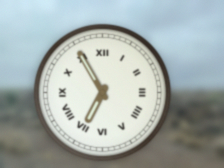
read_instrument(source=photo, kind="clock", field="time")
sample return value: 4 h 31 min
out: 6 h 55 min
